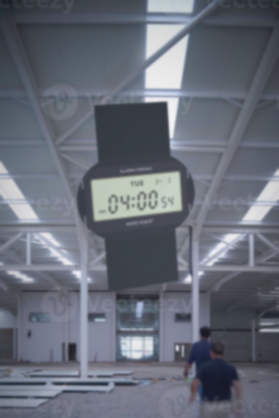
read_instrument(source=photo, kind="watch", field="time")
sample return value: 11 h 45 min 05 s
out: 4 h 00 min 54 s
